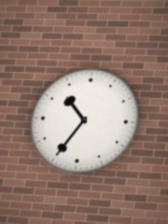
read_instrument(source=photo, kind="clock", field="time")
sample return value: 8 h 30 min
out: 10 h 35 min
